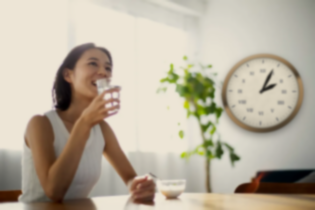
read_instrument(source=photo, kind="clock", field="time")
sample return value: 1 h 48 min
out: 2 h 04 min
